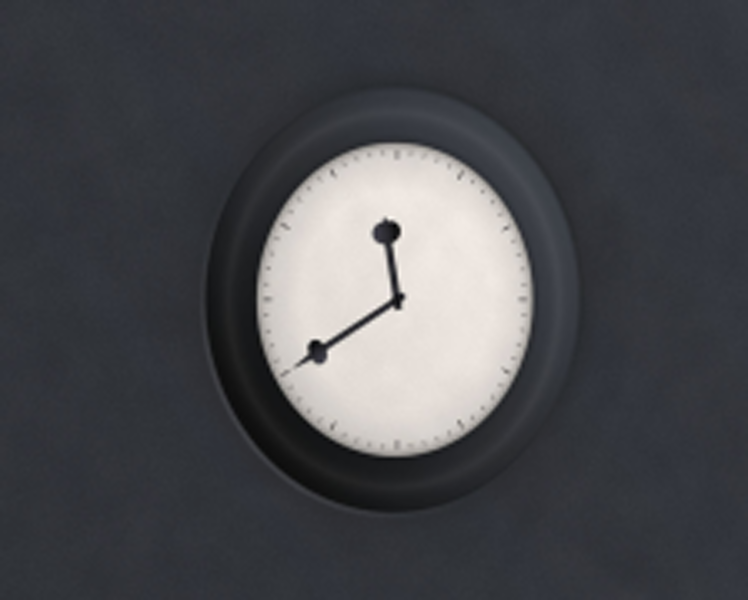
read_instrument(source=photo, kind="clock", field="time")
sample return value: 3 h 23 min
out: 11 h 40 min
